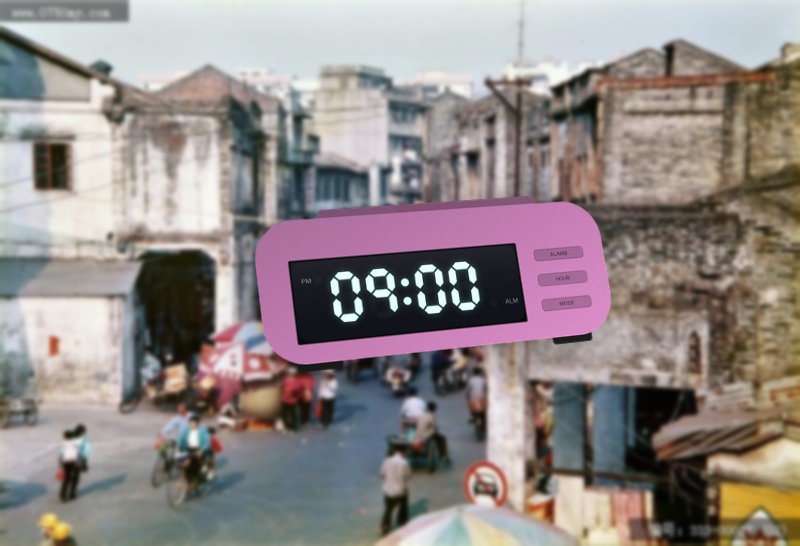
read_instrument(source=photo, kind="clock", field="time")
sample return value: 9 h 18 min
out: 9 h 00 min
